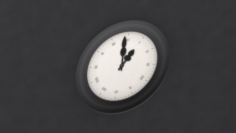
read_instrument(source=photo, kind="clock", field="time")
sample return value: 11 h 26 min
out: 12 h 59 min
